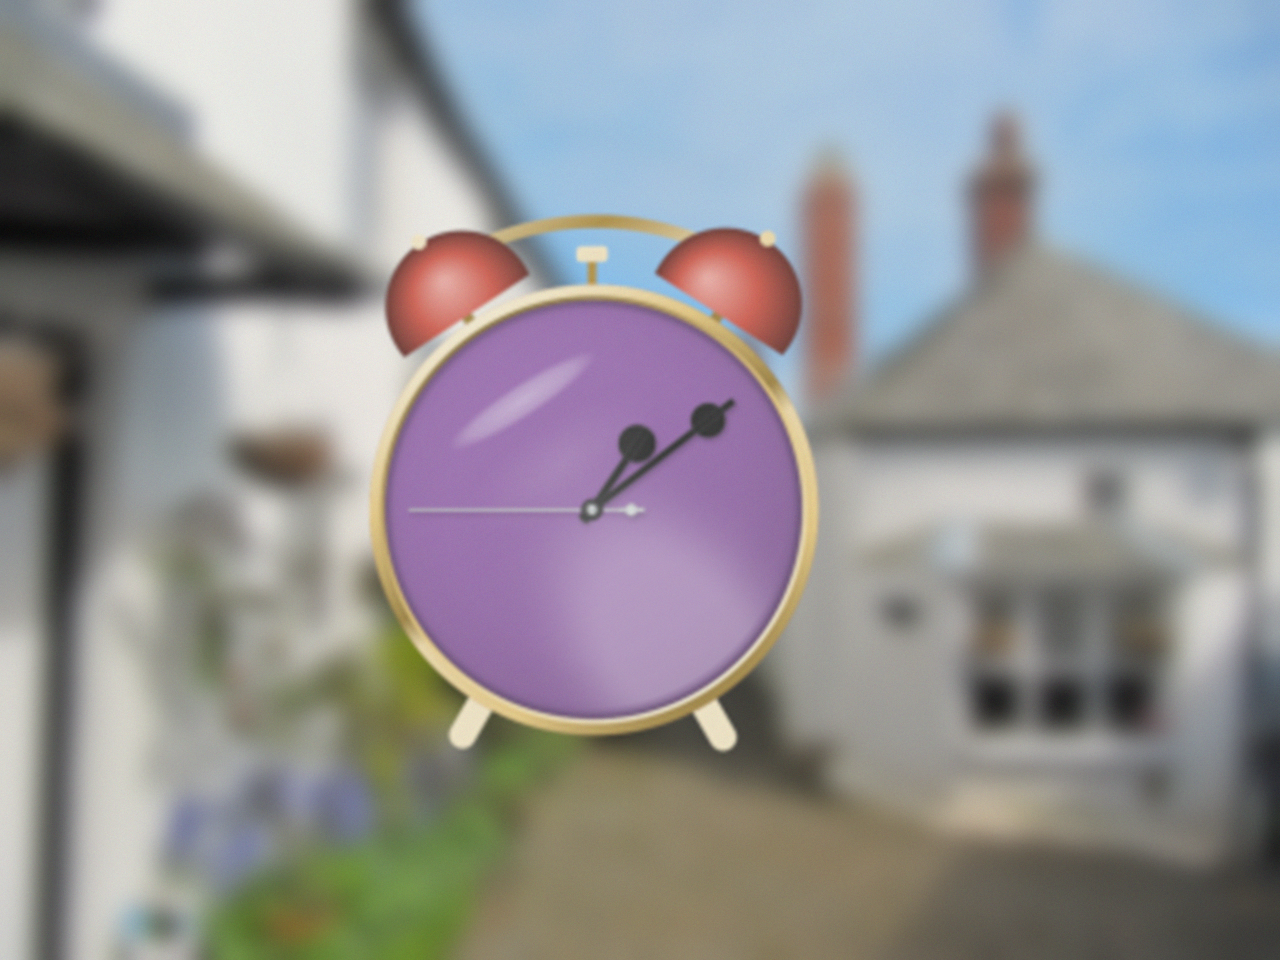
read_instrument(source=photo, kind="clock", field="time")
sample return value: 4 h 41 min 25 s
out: 1 h 08 min 45 s
